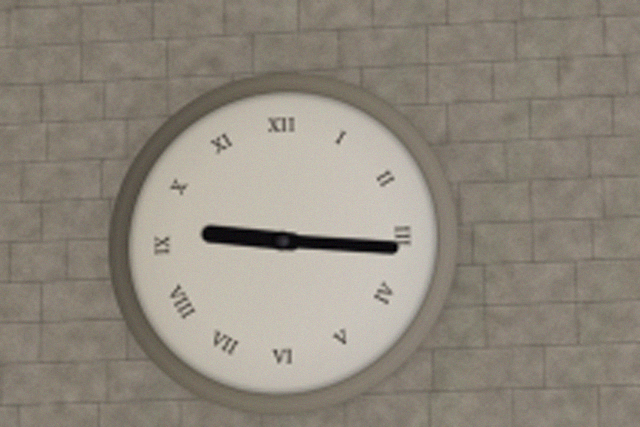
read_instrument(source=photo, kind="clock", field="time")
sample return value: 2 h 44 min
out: 9 h 16 min
